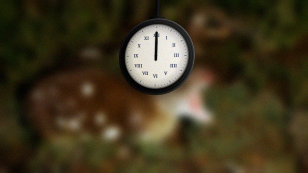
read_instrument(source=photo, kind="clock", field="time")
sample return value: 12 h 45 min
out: 12 h 00 min
